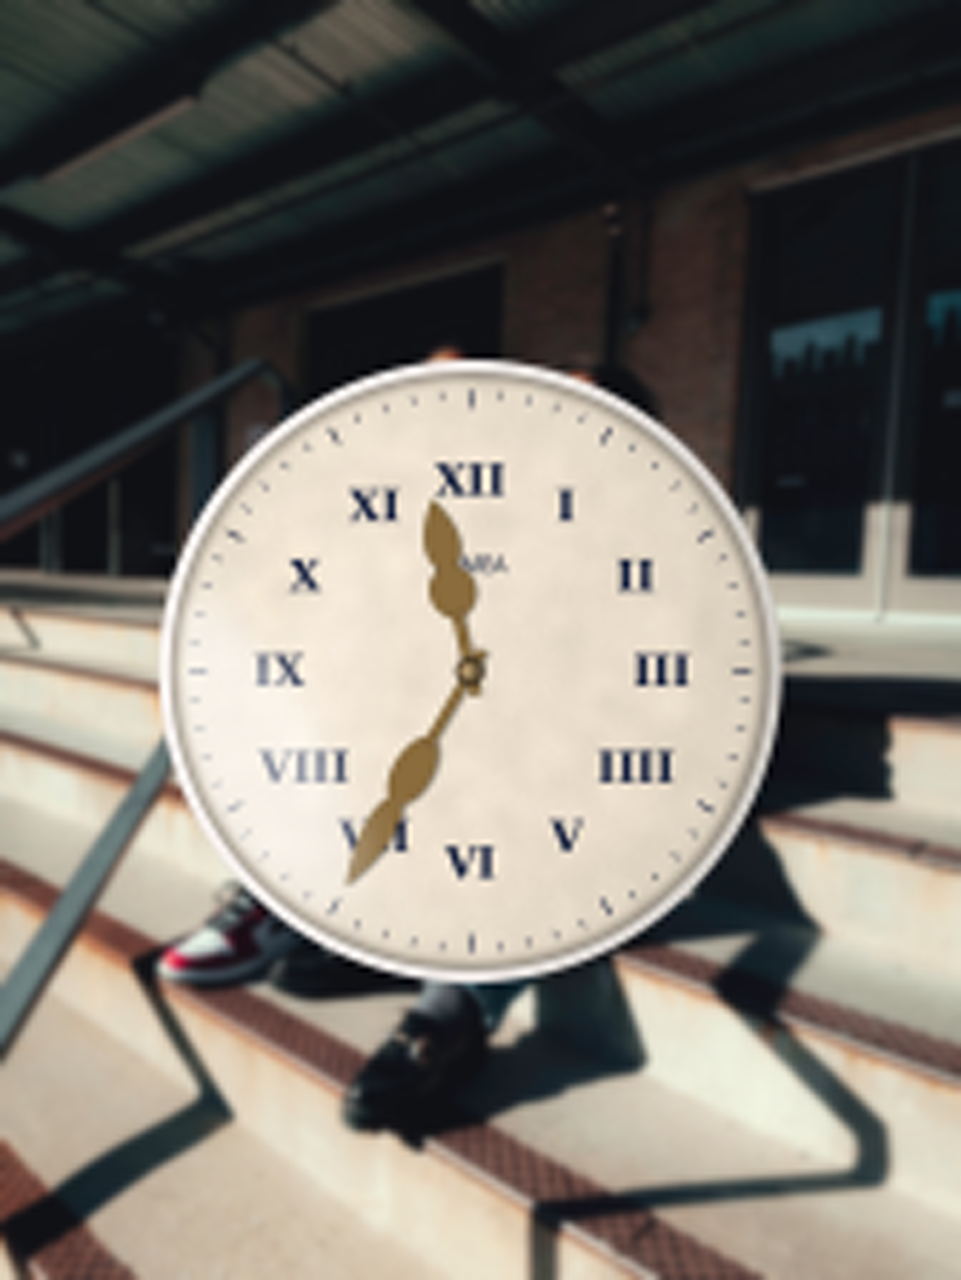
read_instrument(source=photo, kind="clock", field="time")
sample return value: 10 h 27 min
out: 11 h 35 min
